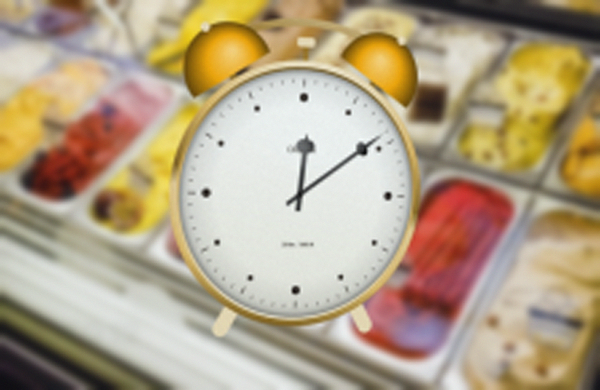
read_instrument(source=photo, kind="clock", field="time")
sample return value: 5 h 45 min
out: 12 h 09 min
